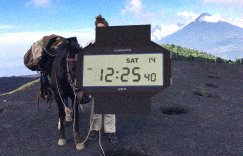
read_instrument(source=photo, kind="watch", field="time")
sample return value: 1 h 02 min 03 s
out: 12 h 25 min 40 s
